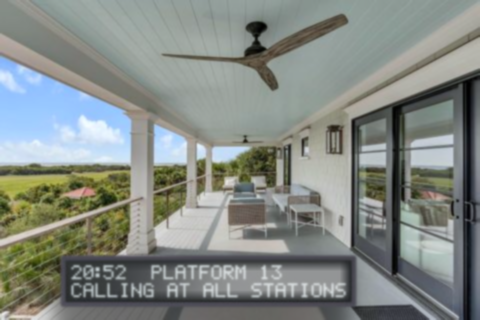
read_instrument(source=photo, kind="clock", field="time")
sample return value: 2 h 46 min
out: 20 h 52 min
